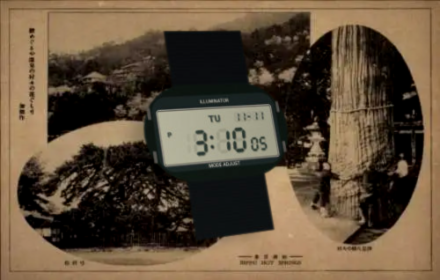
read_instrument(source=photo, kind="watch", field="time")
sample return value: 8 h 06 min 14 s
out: 3 h 10 min 05 s
